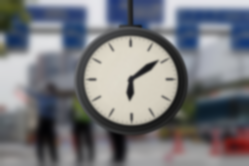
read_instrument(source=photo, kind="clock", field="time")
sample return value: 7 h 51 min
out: 6 h 09 min
